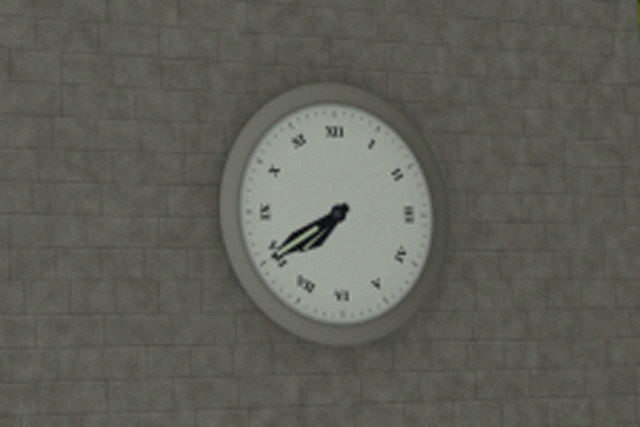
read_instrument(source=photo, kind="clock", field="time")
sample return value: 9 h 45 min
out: 7 h 40 min
